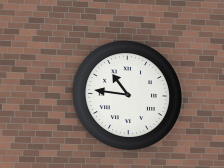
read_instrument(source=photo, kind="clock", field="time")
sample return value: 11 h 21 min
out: 10 h 46 min
